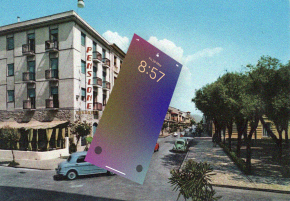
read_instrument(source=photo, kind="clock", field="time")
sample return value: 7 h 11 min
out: 8 h 57 min
